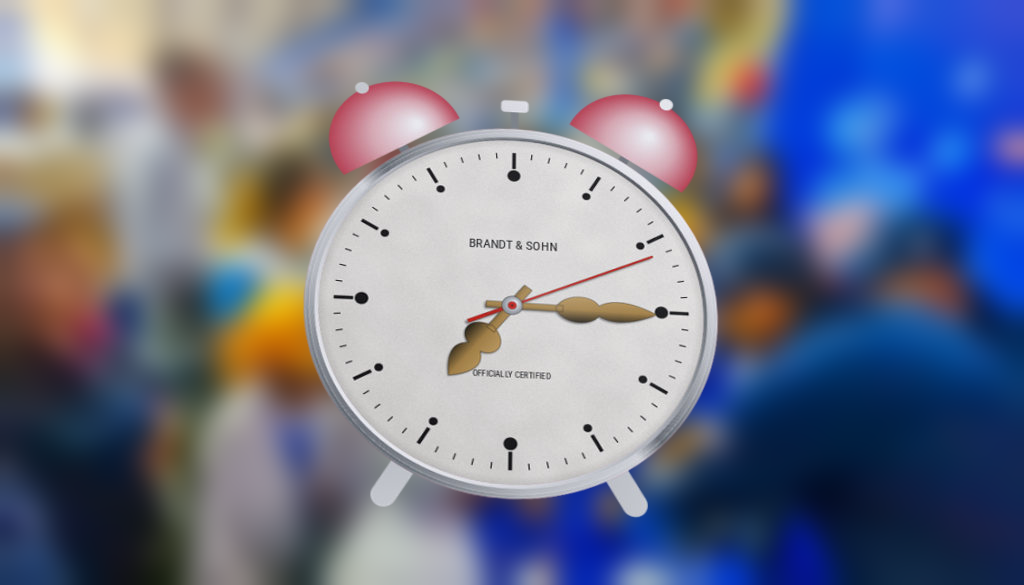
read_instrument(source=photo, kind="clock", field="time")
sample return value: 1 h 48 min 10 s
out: 7 h 15 min 11 s
